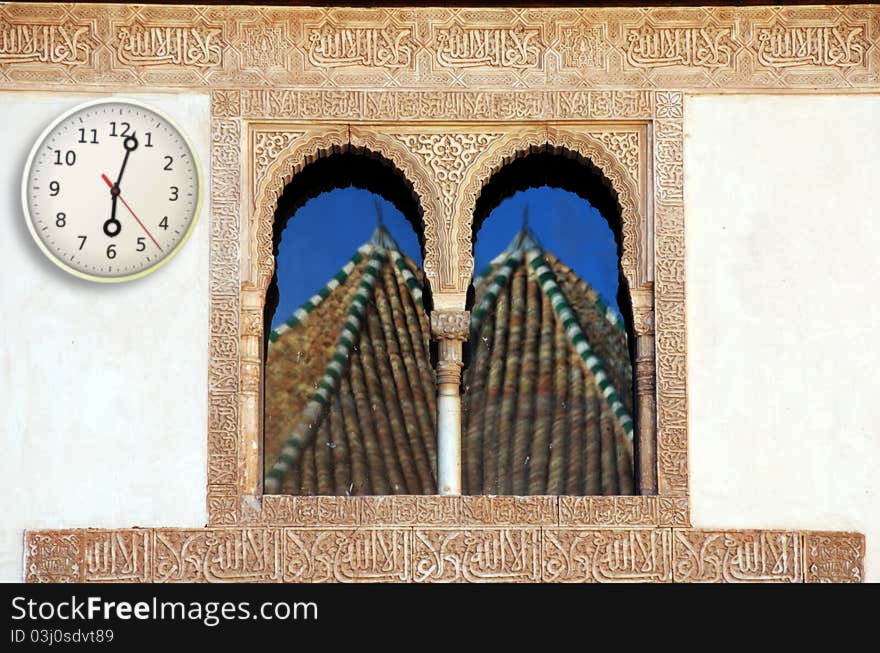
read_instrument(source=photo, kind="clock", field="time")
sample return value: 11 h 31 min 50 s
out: 6 h 02 min 23 s
